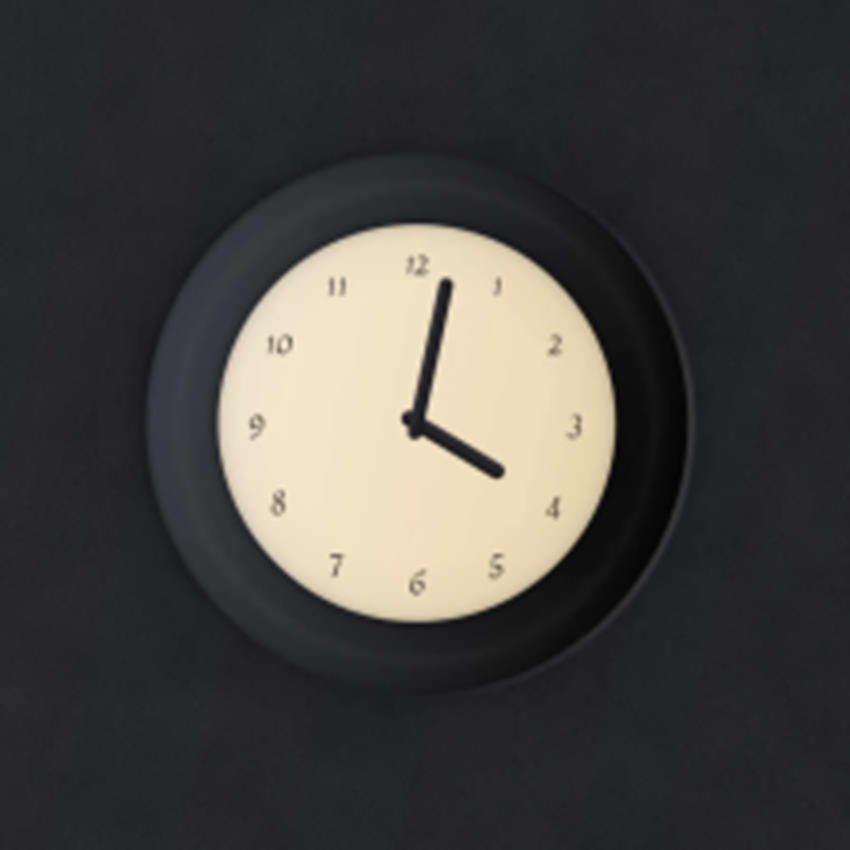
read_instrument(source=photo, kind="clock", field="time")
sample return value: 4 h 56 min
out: 4 h 02 min
